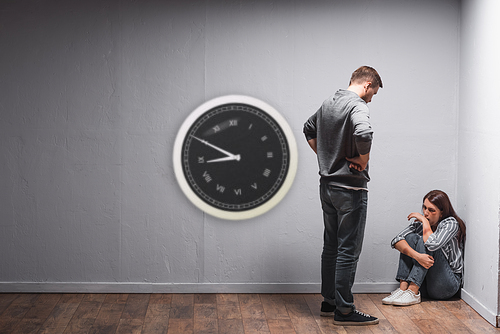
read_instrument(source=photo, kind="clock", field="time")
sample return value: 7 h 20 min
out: 8 h 50 min
